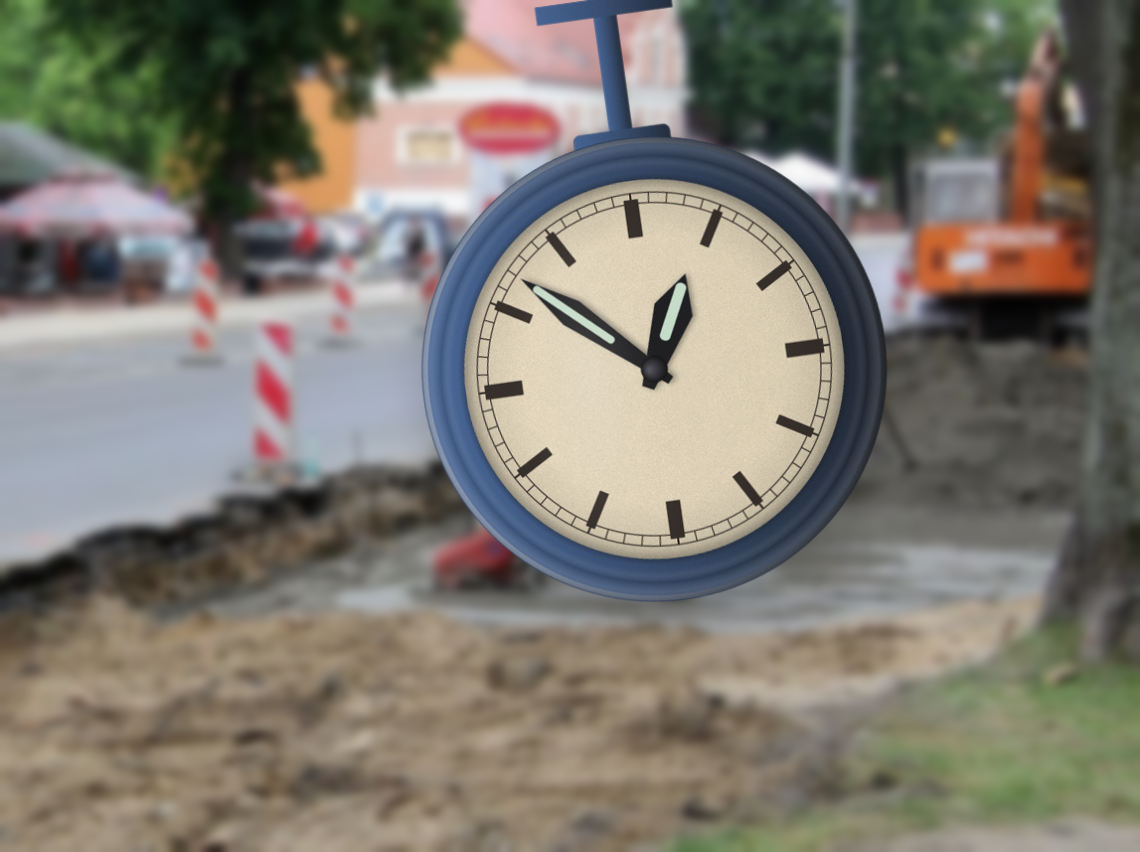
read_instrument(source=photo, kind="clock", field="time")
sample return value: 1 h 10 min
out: 12 h 52 min
